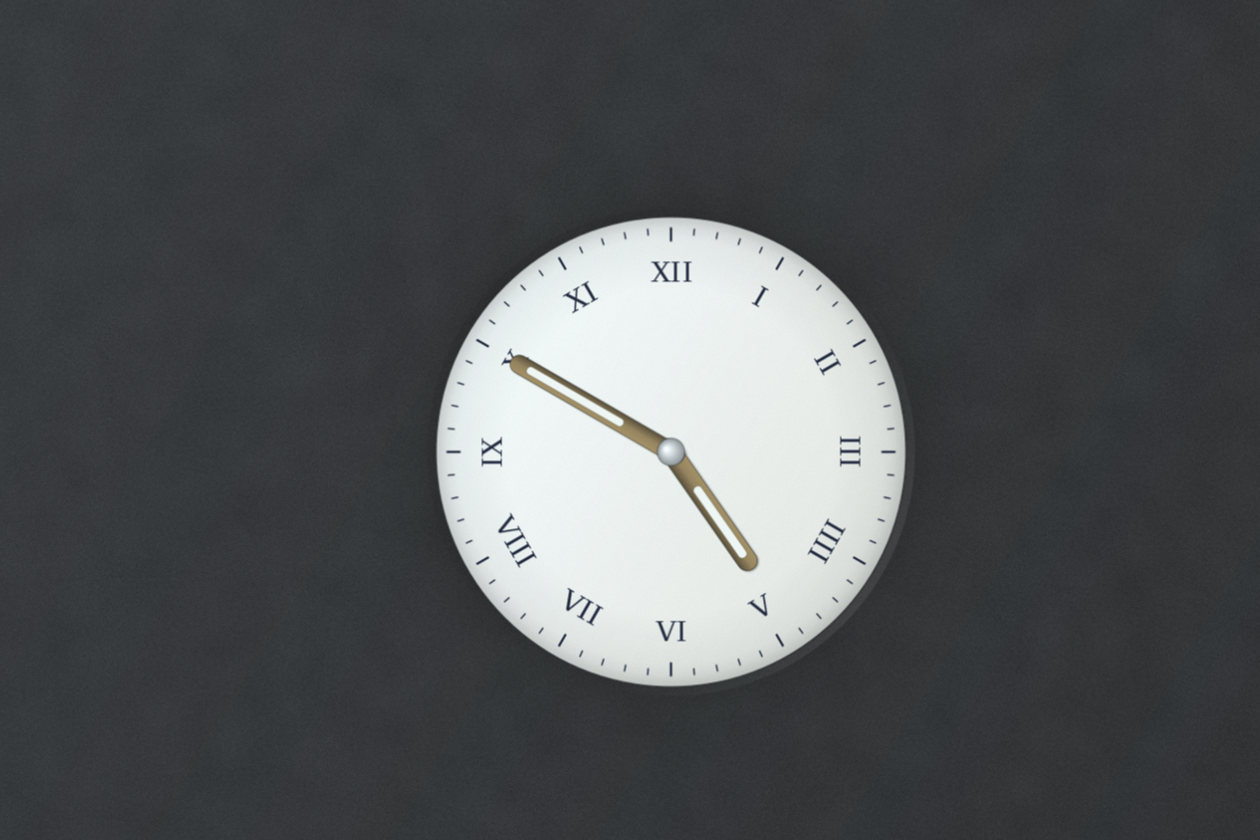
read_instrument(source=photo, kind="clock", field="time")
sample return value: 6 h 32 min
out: 4 h 50 min
